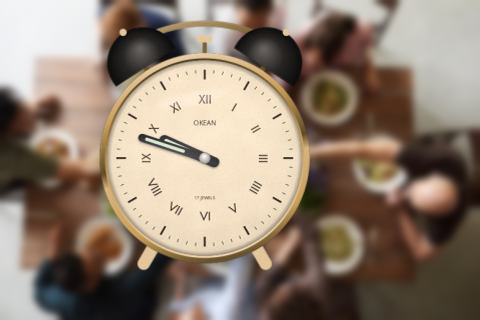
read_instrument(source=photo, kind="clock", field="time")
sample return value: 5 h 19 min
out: 9 h 48 min
